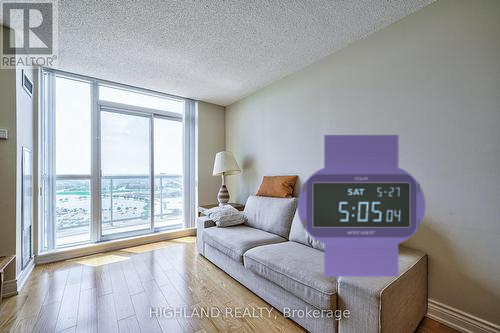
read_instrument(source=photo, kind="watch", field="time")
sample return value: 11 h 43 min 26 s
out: 5 h 05 min 04 s
